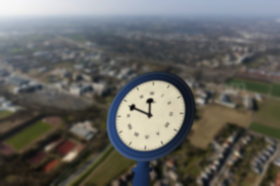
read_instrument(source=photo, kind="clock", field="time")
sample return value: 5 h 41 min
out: 11 h 49 min
